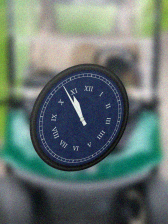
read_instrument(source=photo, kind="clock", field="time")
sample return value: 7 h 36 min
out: 10 h 53 min
